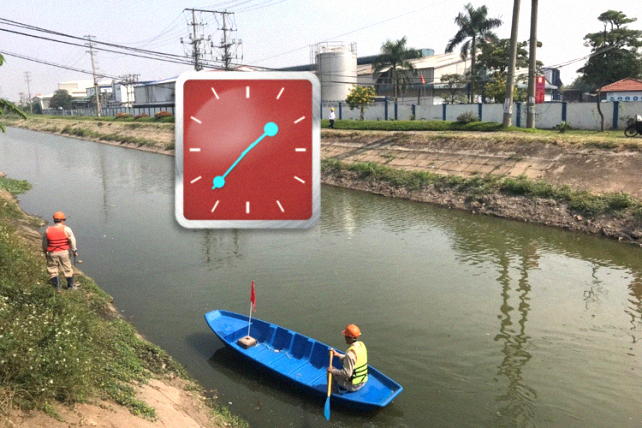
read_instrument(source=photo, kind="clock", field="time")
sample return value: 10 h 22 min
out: 1 h 37 min
